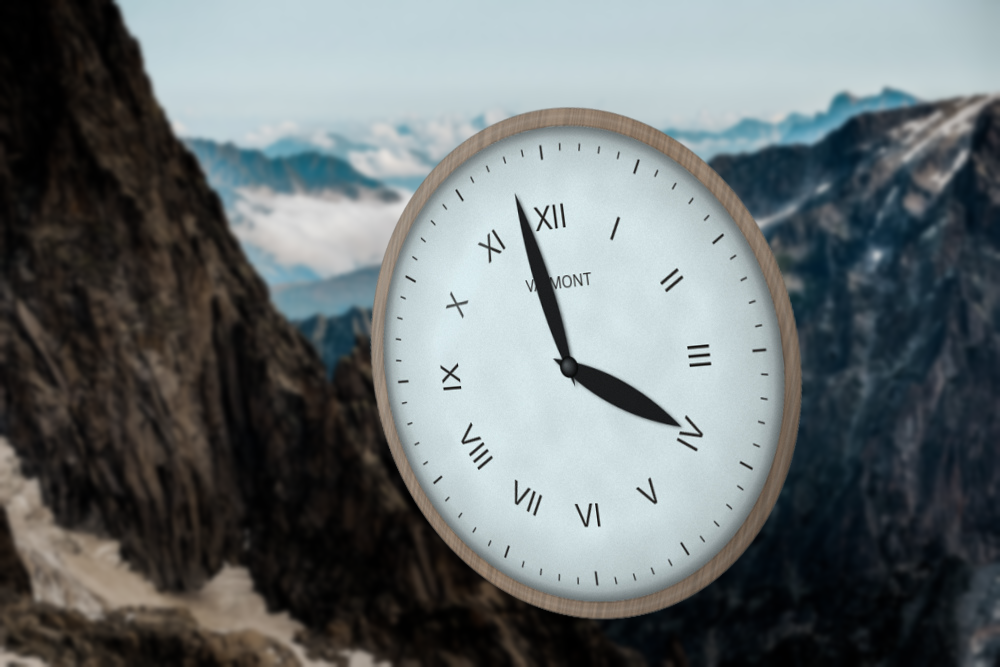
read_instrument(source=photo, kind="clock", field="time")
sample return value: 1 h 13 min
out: 3 h 58 min
